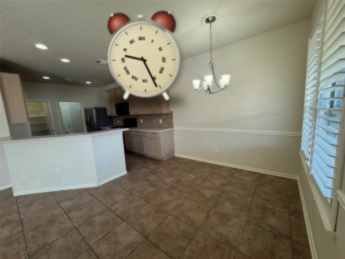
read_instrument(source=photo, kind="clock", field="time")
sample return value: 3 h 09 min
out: 9 h 26 min
